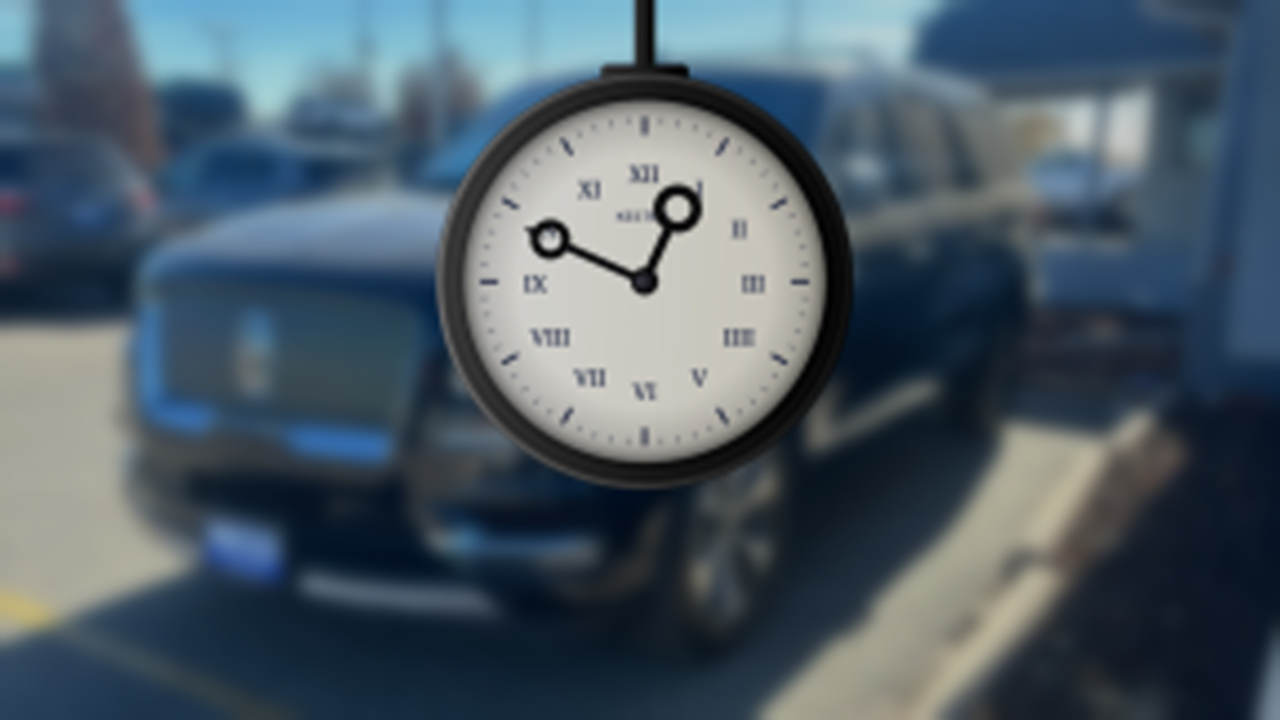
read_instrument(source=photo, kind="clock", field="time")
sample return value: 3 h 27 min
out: 12 h 49 min
